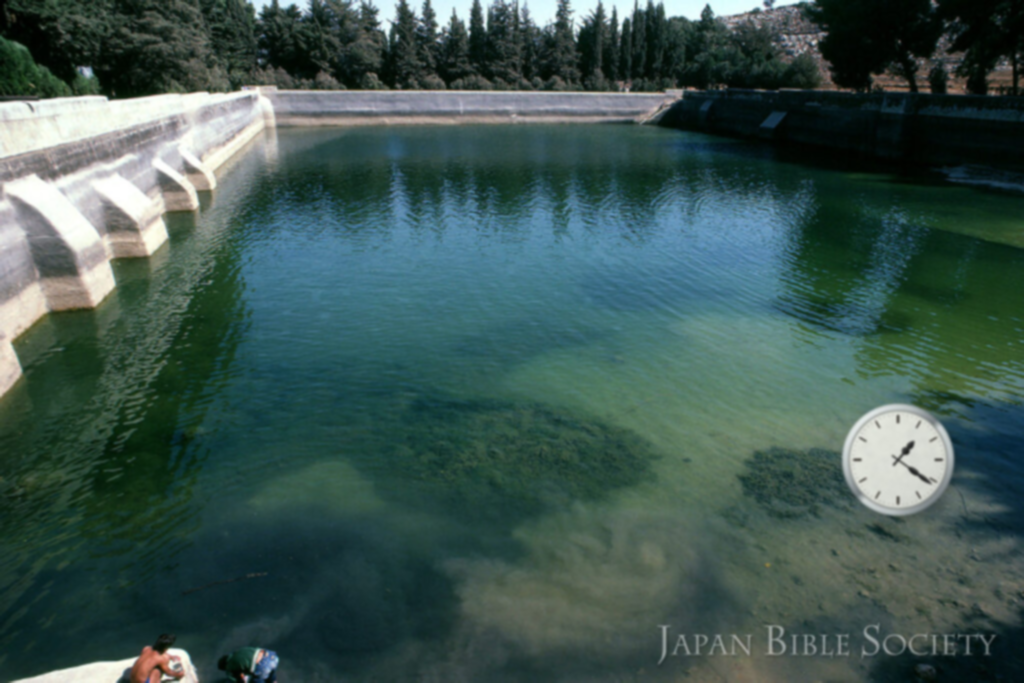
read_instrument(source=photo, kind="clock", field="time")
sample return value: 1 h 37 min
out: 1 h 21 min
